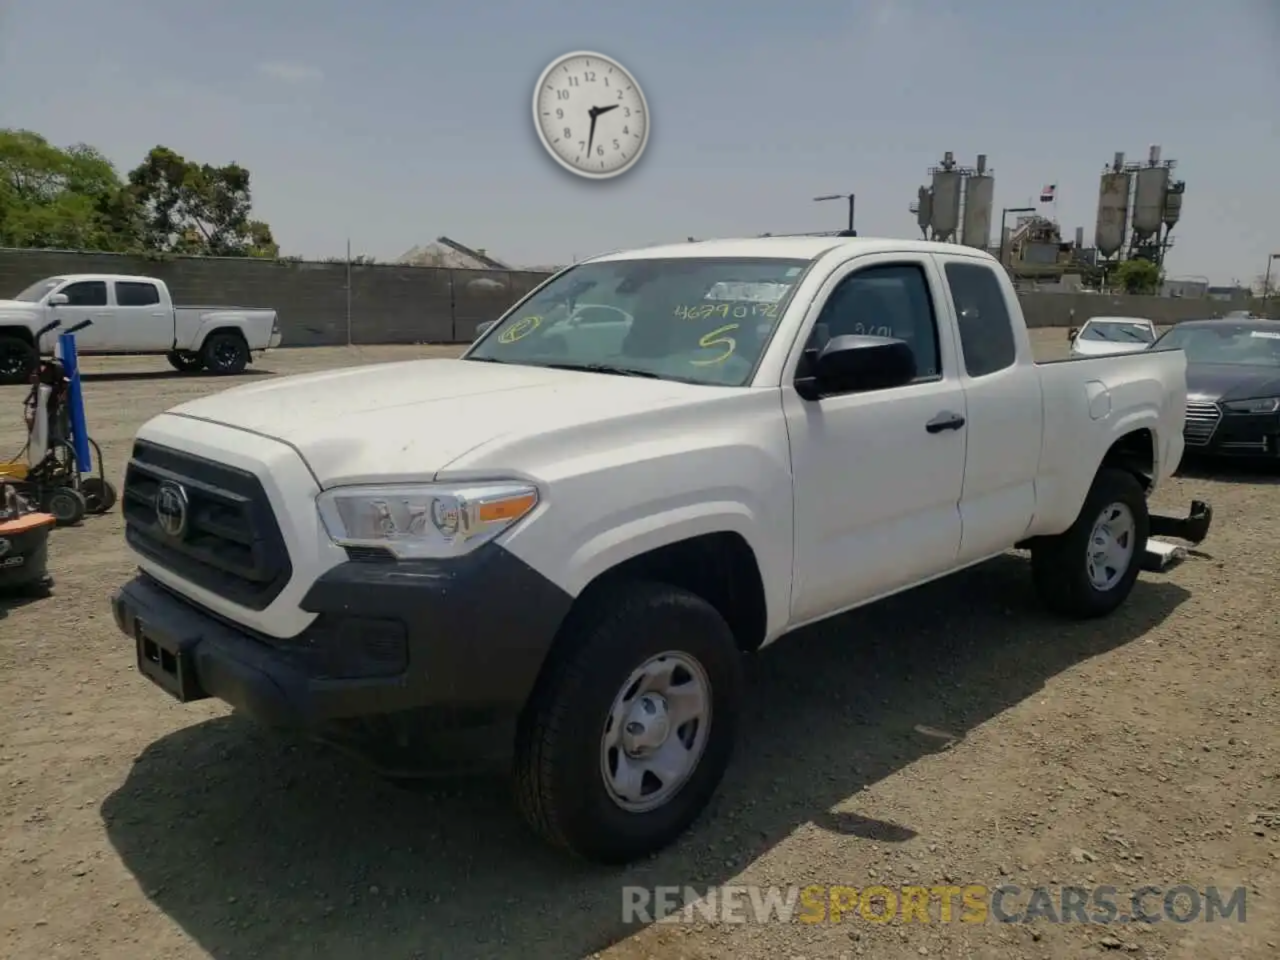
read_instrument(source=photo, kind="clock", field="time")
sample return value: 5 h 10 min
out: 2 h 33 min
